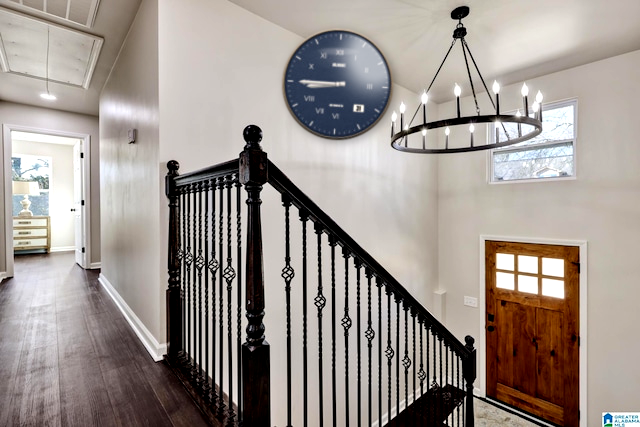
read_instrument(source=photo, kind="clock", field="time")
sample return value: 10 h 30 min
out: 8 h 45 min
